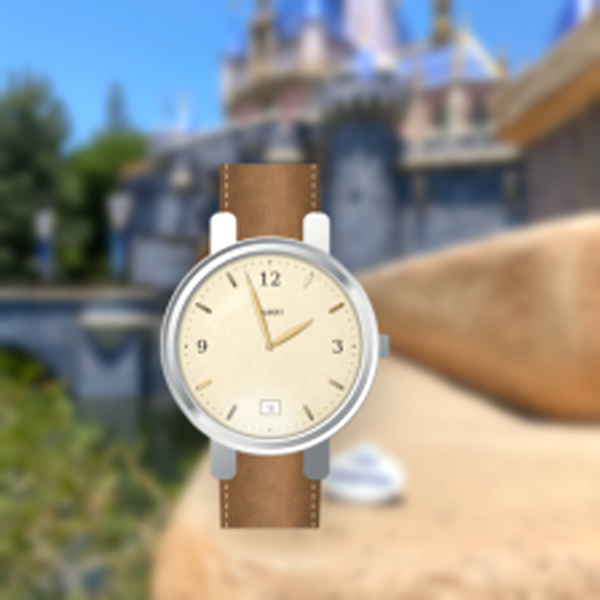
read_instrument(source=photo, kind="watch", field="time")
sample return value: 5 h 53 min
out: 1 h 57 min
